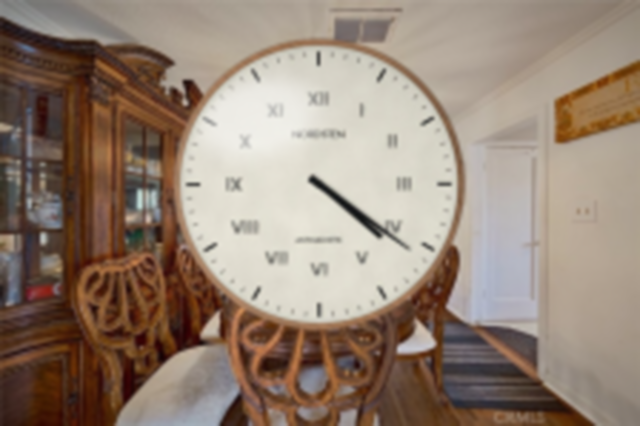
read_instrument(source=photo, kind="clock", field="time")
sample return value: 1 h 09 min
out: 4 h 21 min
